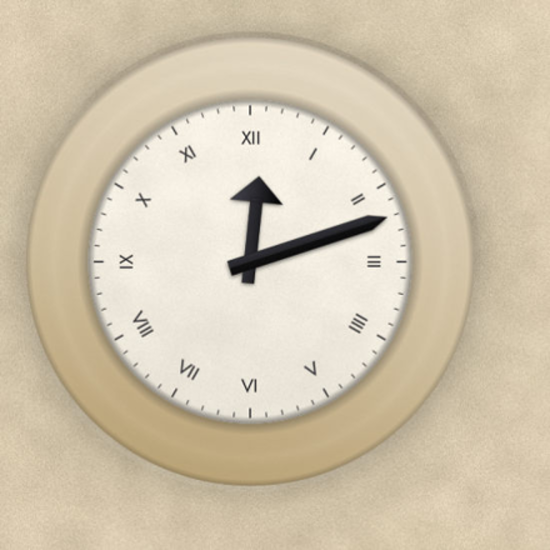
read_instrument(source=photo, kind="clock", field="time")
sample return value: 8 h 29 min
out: 12 h 12 min
